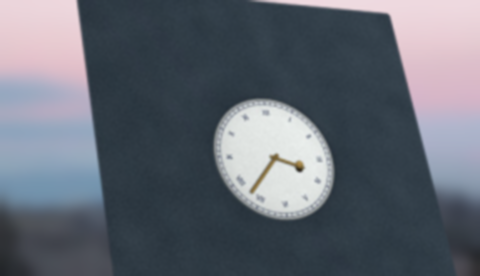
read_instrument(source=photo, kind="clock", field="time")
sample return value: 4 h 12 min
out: 3 h 37 min
